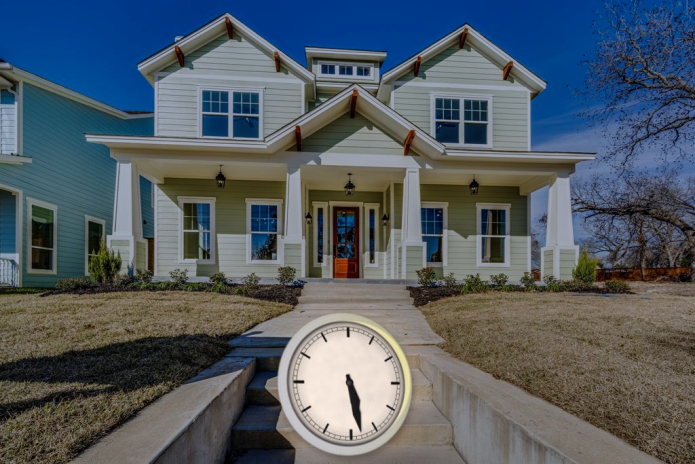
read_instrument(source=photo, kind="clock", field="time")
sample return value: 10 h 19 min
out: 5 h 28 min
